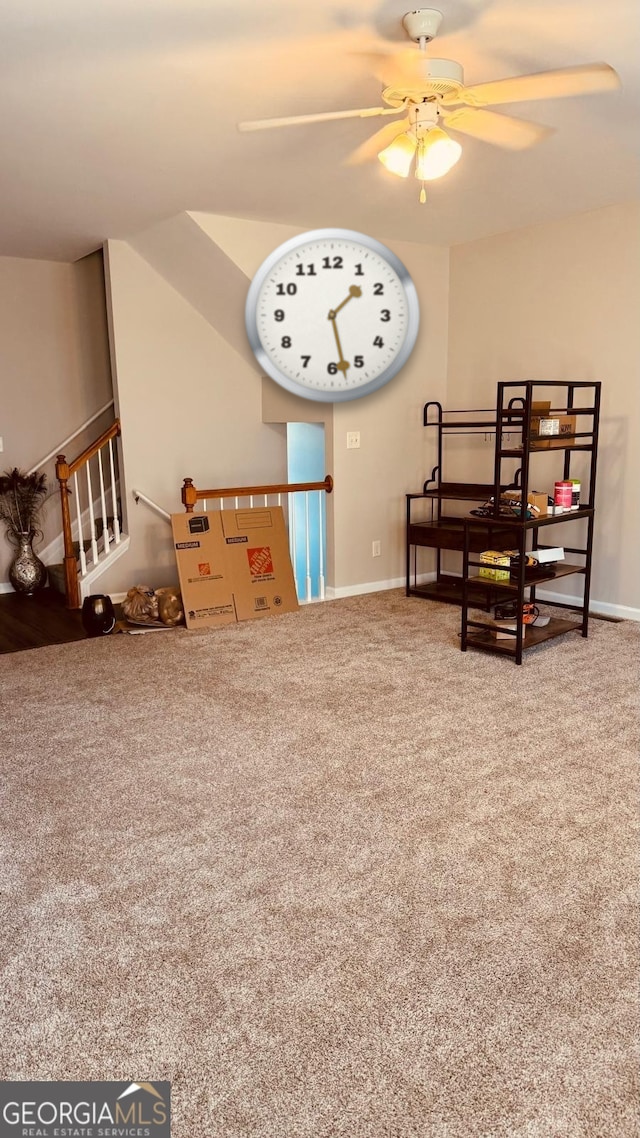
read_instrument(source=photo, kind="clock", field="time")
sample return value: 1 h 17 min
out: 1 h 28 min
